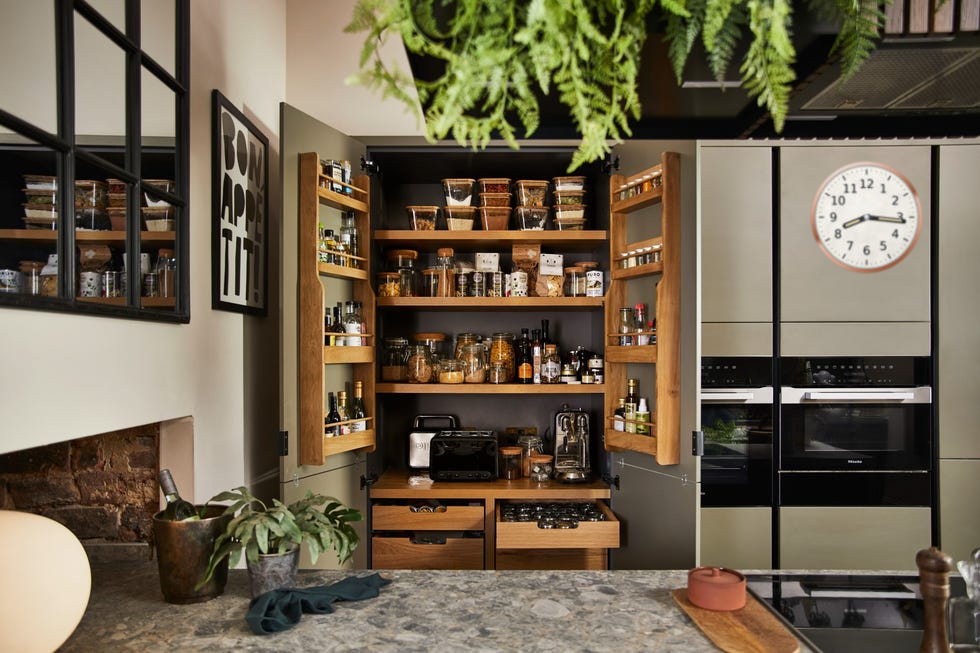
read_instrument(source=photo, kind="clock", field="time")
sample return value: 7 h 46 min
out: 8 h 16 min
